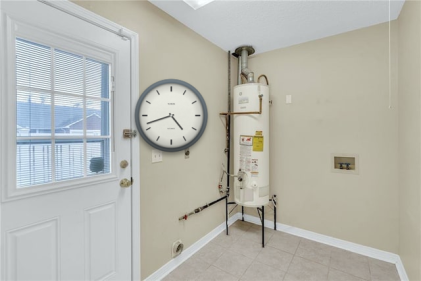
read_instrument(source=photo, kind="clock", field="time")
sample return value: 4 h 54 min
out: 4 h 42 min
